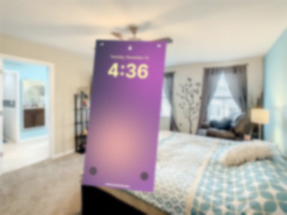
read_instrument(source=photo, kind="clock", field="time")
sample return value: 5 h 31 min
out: 4 h 36 min
